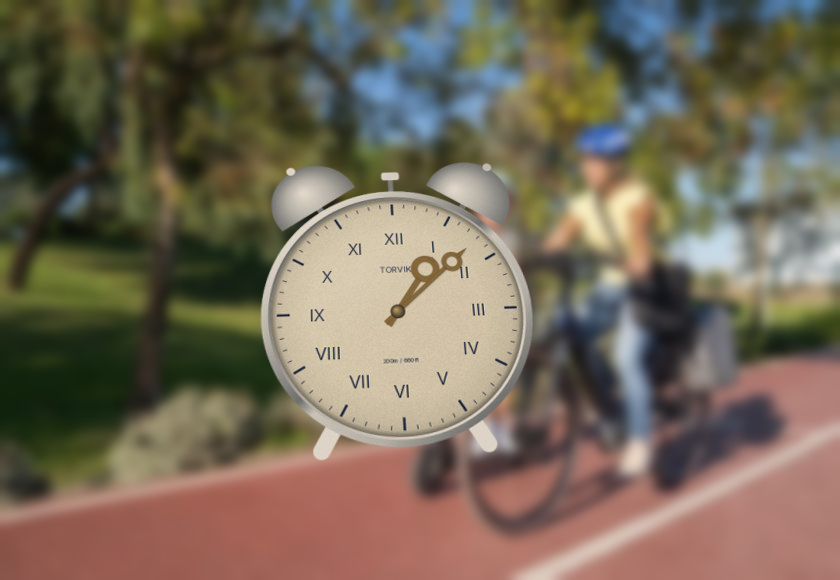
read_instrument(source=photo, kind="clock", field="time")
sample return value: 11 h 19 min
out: 1 h 08 min
